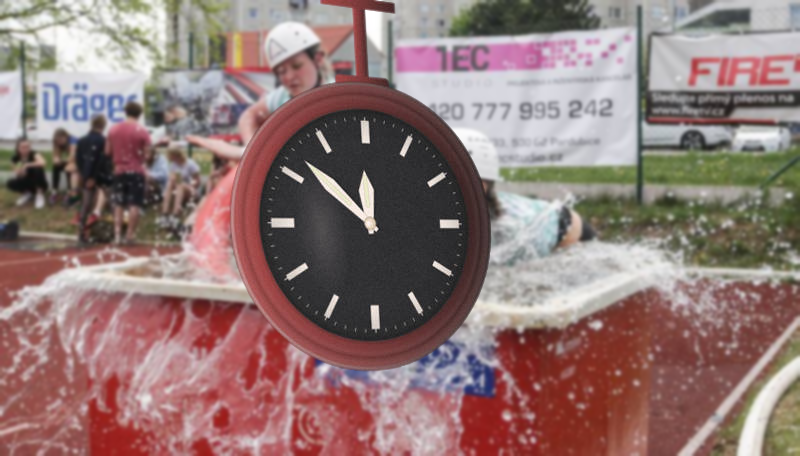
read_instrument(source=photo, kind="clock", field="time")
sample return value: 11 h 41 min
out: 11 h 52 min
